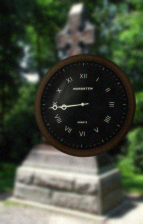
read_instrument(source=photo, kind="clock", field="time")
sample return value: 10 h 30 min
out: 8 h 44 min
